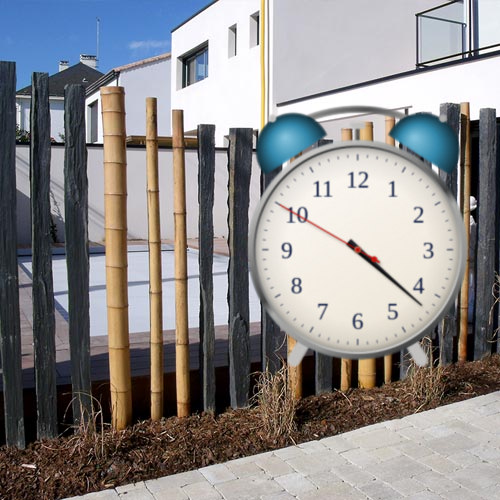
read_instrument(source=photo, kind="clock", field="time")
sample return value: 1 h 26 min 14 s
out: 4 h 21 min 50 s
